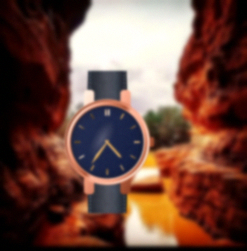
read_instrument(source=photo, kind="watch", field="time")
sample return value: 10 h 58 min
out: 4 h 36 min
